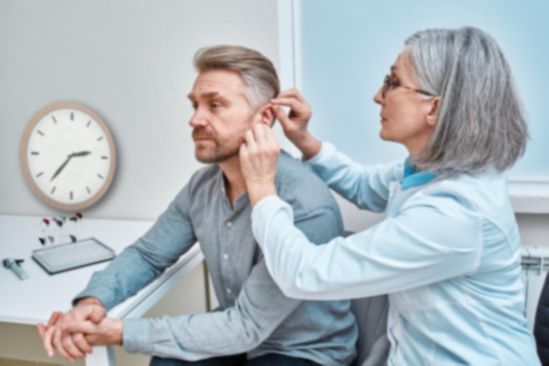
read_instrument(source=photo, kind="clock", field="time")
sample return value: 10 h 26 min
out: 2 h 37 min
